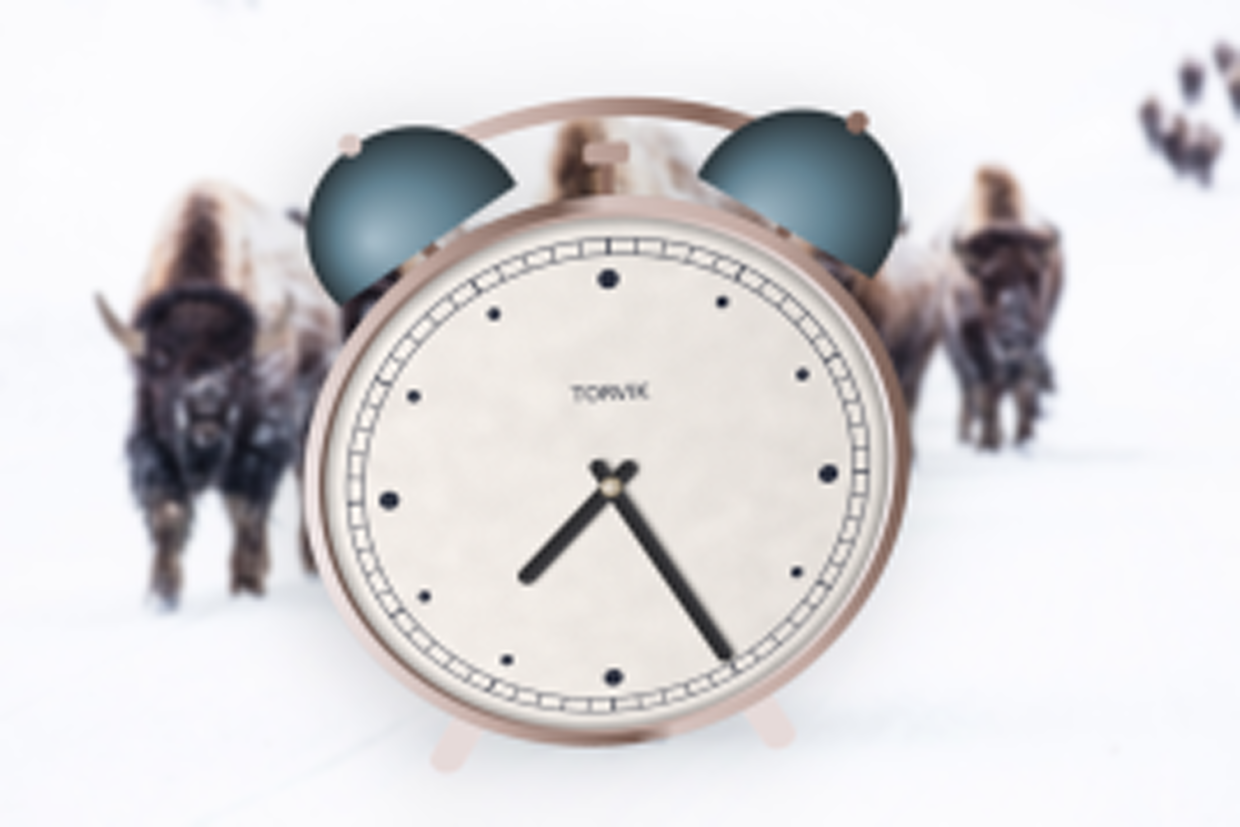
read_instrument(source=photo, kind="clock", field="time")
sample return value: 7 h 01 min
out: 7 h 25 min
